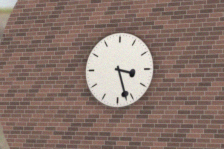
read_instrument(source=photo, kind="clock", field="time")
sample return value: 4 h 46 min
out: 3 h 27 min
